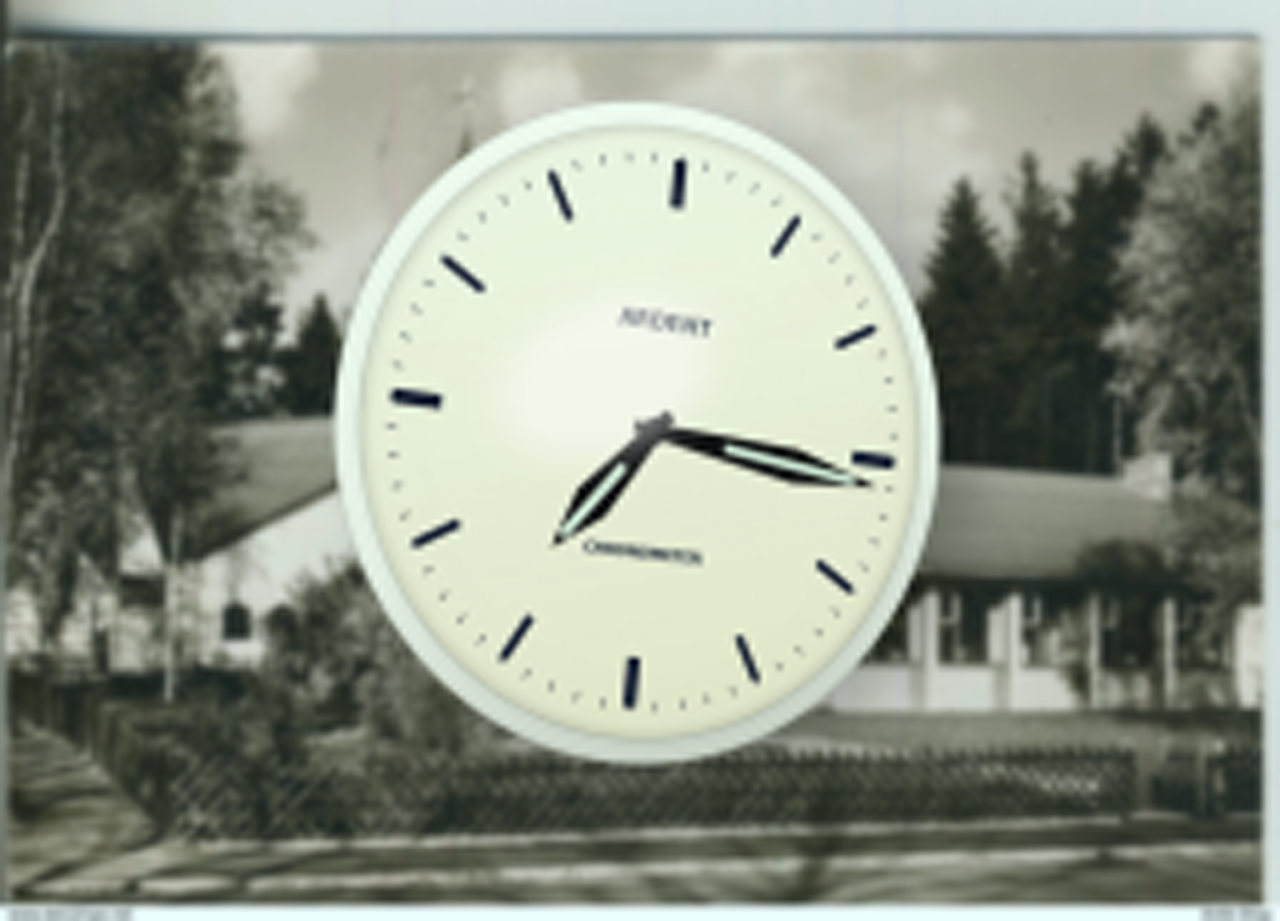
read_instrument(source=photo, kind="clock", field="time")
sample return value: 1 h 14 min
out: 7 h 16 min
